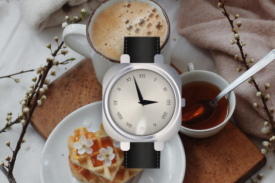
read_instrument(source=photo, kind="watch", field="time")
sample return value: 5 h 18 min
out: 2 h 57 min
